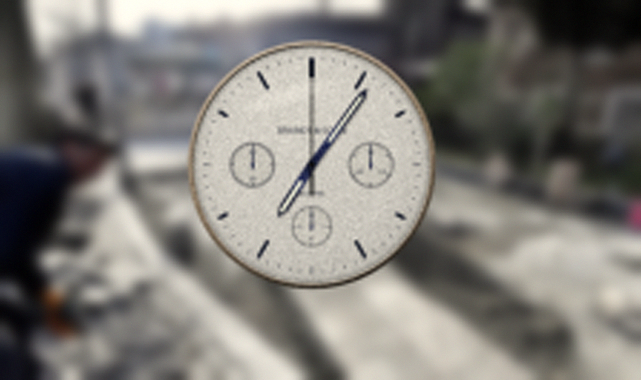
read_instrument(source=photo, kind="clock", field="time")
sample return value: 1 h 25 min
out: 7 h 06 min
